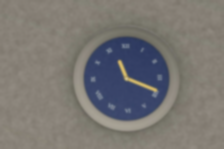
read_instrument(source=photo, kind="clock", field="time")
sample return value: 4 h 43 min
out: 11 h 19 min
